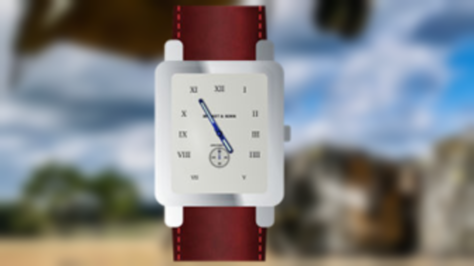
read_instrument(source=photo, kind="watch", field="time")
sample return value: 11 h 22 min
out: 4 h 55 min
